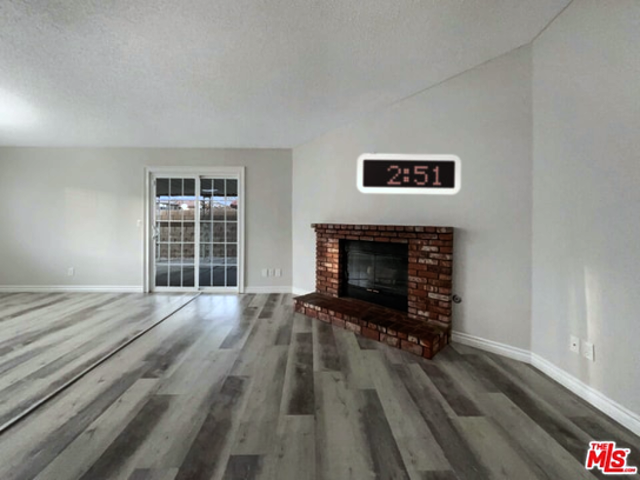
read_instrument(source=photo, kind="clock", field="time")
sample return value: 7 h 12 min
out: 2 h 51 min
